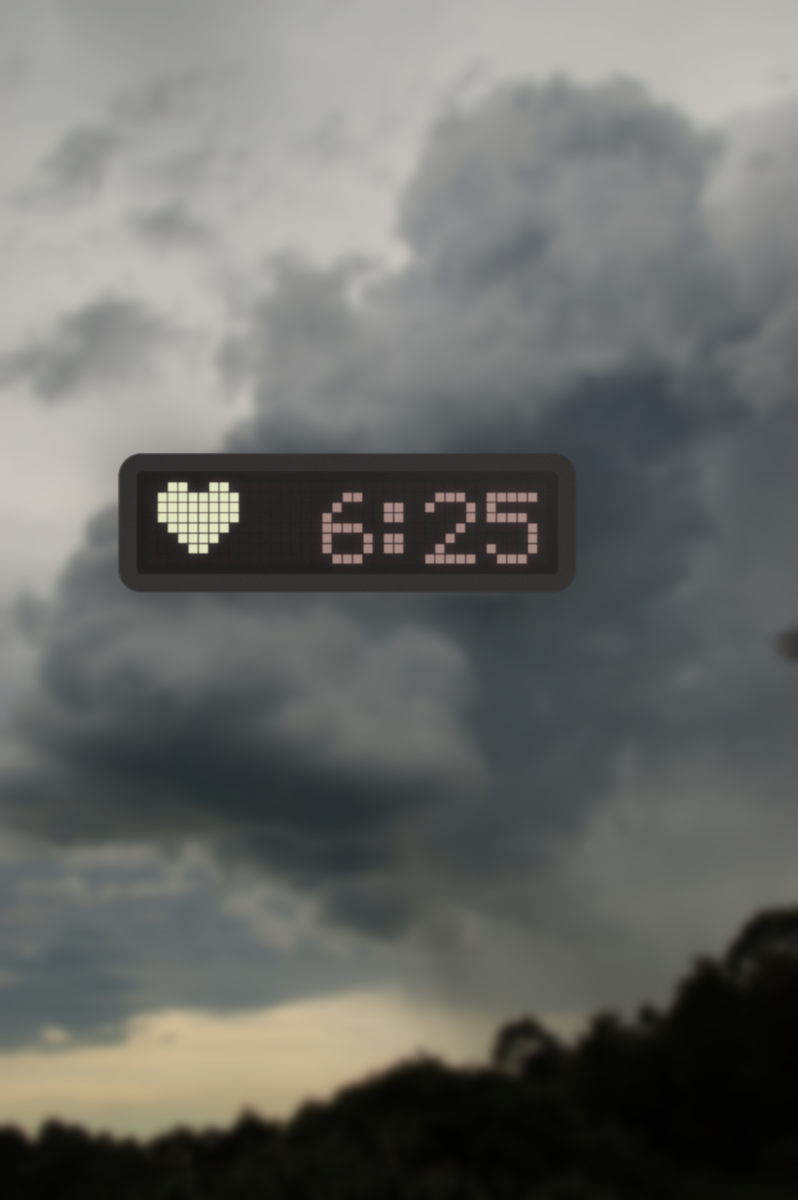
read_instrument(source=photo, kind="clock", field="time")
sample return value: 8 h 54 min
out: 6 h 25 min
